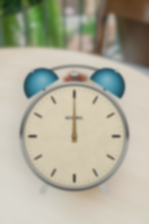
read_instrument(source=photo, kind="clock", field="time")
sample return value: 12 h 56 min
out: 12 h 00 min
